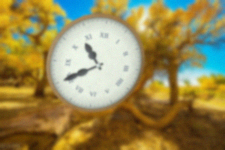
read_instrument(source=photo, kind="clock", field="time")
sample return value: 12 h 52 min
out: 10 h 40 min
